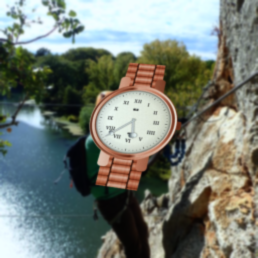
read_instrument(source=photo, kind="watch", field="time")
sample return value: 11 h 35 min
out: 5 h 38 min
